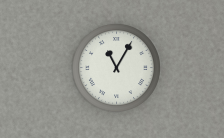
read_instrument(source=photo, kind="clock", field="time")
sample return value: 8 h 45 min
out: 11 h 05 min
